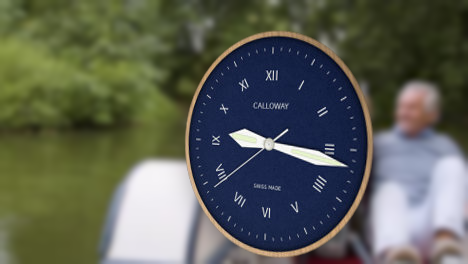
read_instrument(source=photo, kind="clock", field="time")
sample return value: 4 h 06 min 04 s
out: 9 h 16 min 39 s
